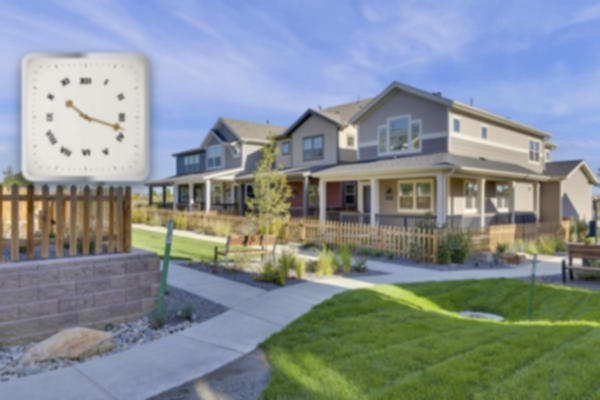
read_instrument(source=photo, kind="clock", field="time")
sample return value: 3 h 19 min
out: 10 h 18 min
